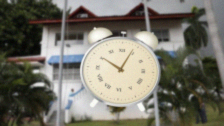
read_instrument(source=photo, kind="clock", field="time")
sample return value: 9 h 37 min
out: 10 h 04 min
